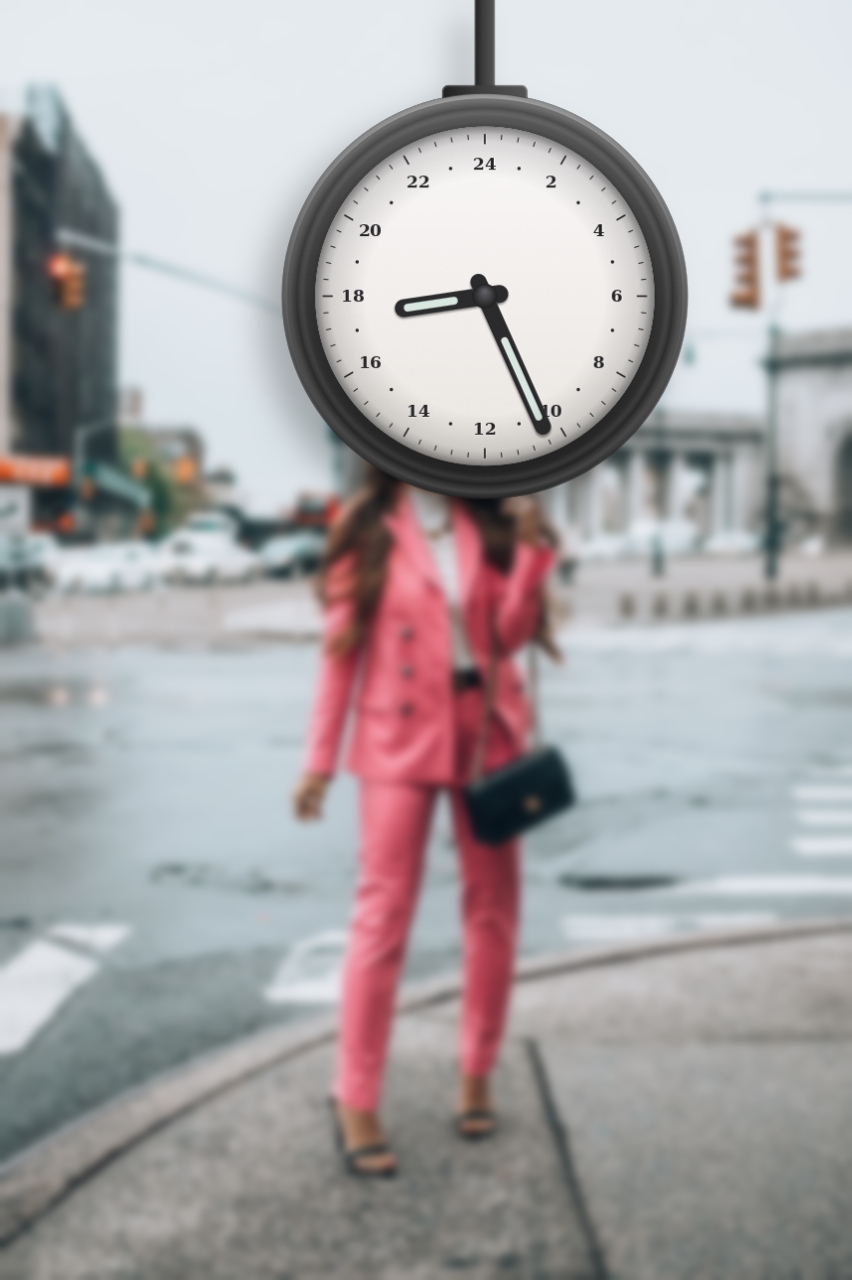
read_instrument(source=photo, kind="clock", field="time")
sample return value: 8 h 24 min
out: 17 h 26 min
